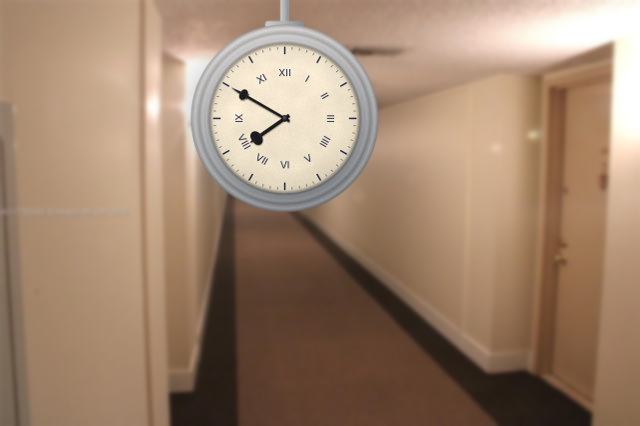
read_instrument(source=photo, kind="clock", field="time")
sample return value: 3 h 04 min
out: 7 h 50 min
